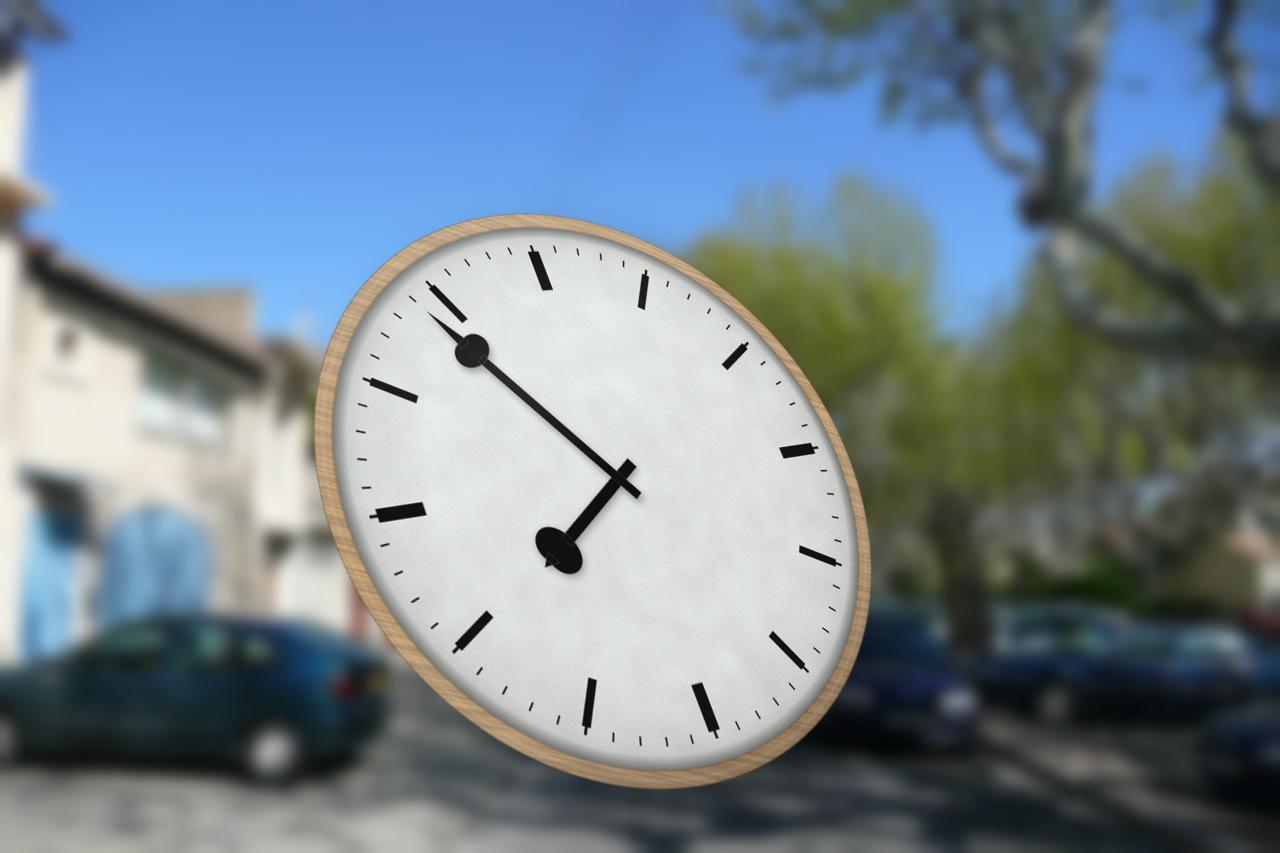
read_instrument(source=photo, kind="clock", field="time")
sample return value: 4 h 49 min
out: 7 h 54 min
